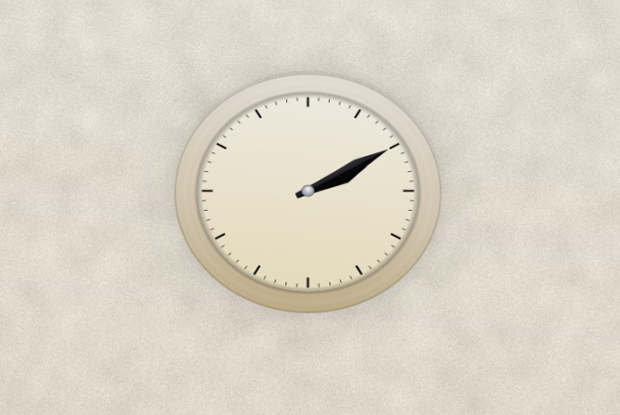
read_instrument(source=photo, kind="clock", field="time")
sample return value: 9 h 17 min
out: 2 h 10 min
